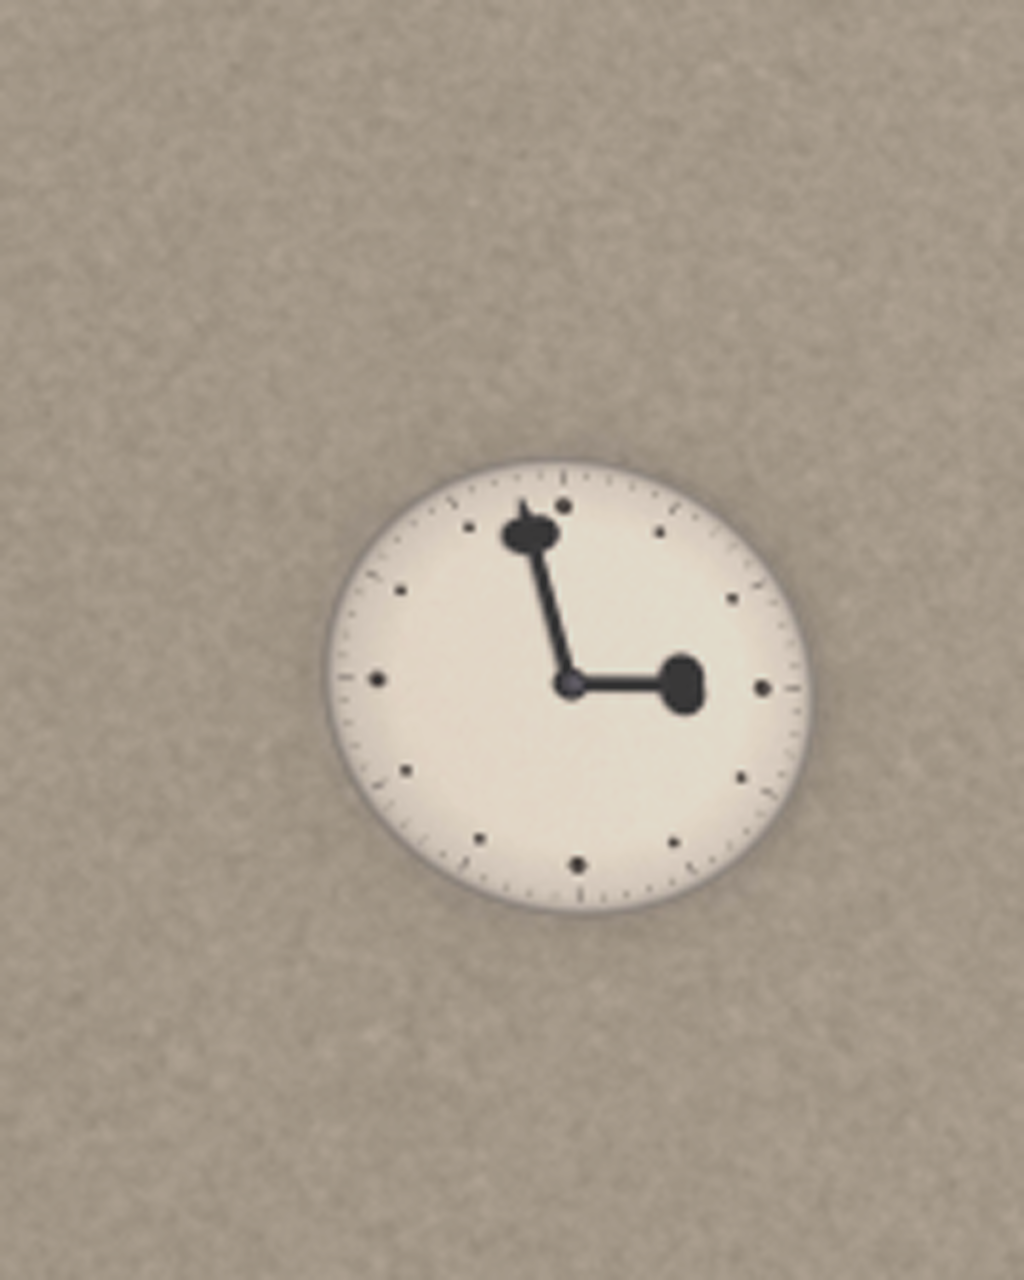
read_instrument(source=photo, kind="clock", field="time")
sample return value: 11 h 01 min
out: 2 h 58 min
